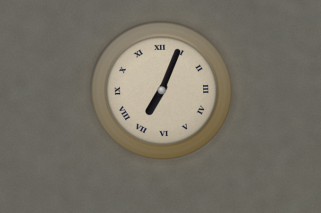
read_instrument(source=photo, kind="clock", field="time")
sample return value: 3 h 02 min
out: 7 h 04 min
